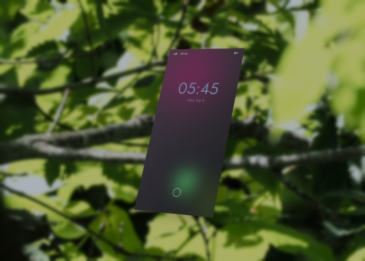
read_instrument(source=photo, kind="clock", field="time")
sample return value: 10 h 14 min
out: 5 h 45 min
